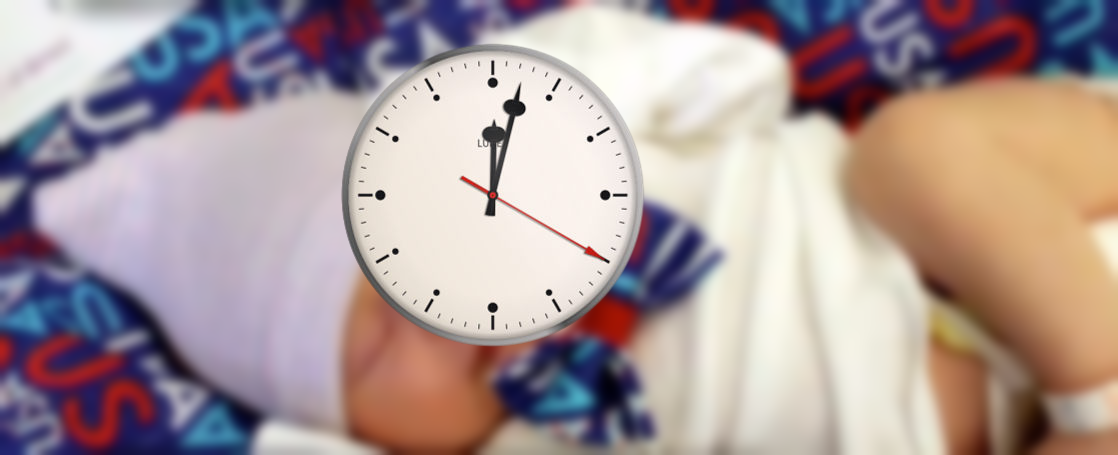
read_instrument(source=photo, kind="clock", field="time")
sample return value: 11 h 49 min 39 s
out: 12 h 02 min 20 s
